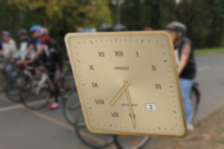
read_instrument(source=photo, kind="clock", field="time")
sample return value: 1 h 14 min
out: 7 h 30 min
